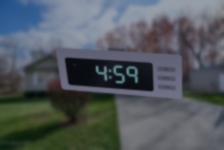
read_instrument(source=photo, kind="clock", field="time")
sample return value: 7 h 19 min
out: 4 h 59 min
